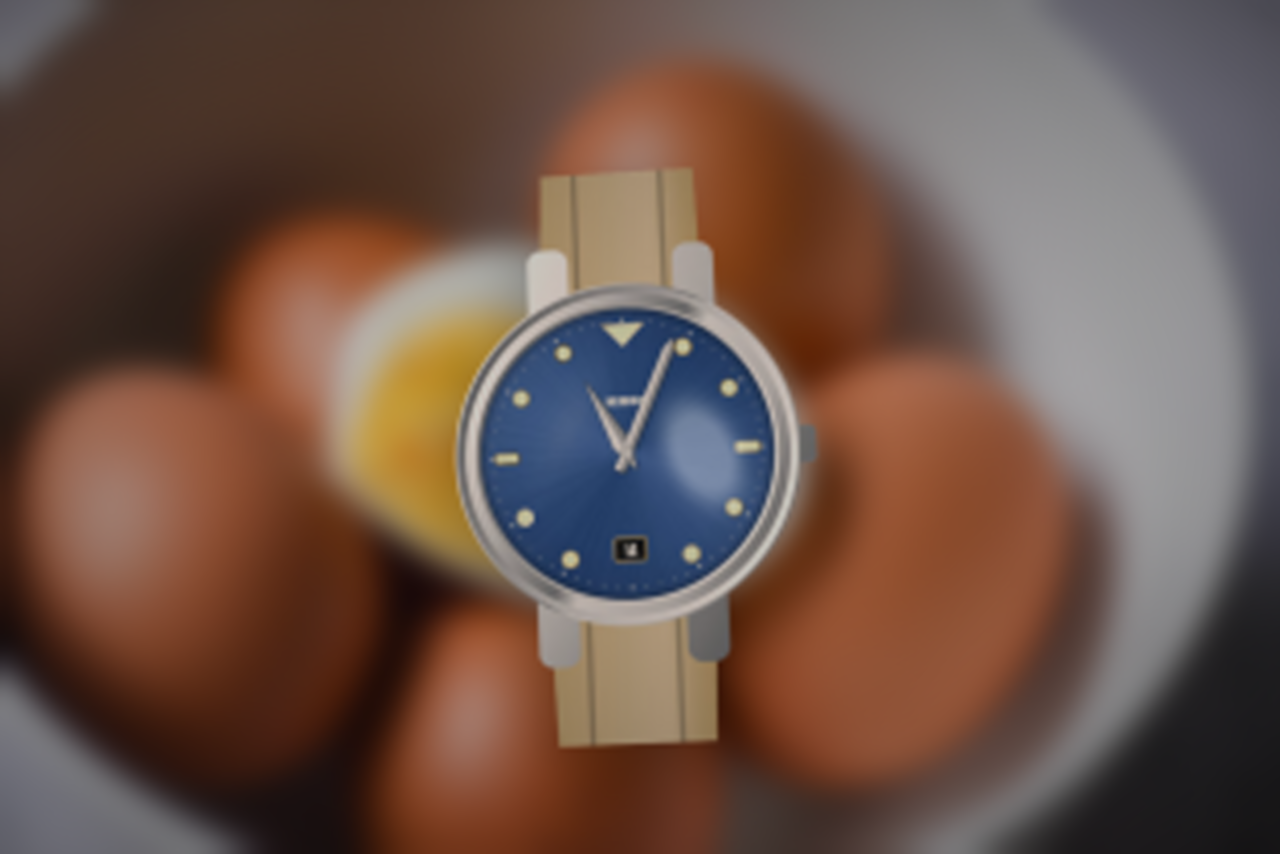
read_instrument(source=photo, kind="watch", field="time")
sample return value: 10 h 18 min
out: 11 h 04 min
